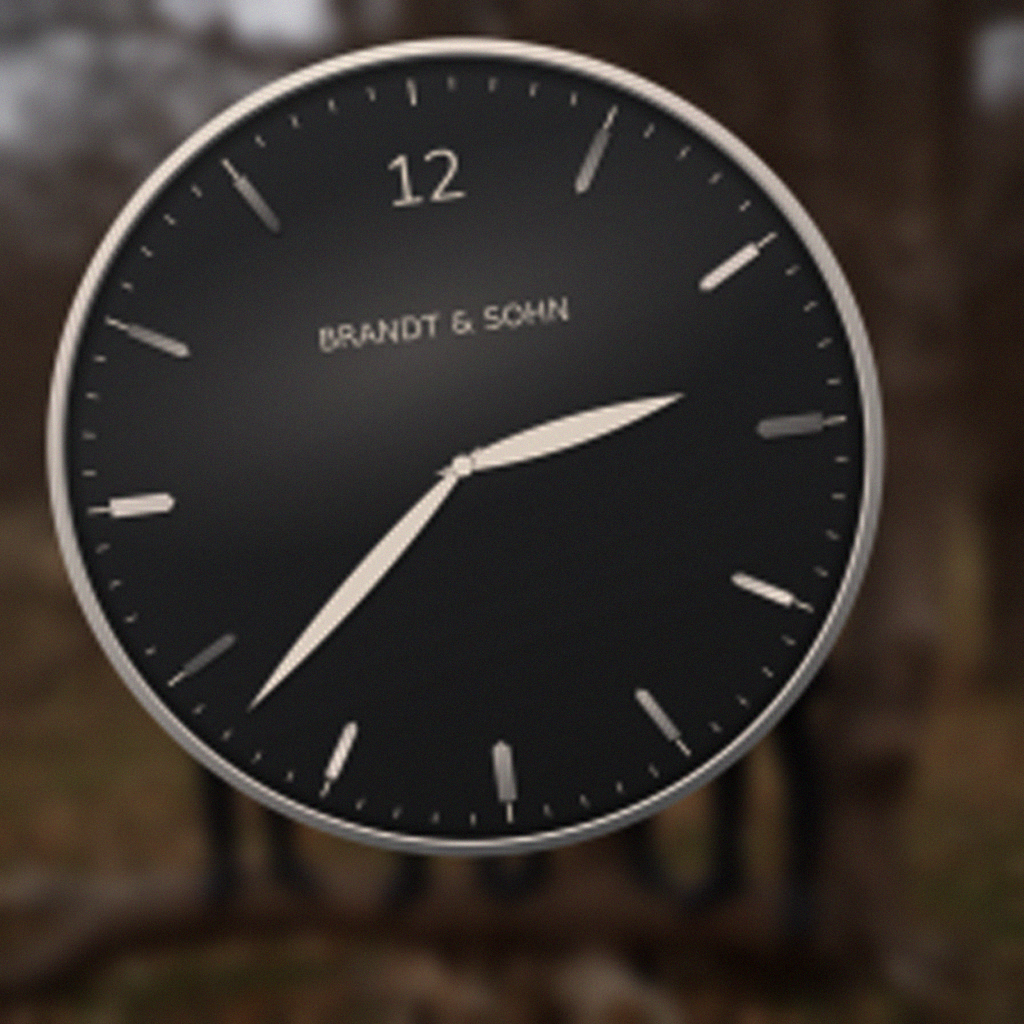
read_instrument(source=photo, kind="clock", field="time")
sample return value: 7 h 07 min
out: 2 h 38 min
